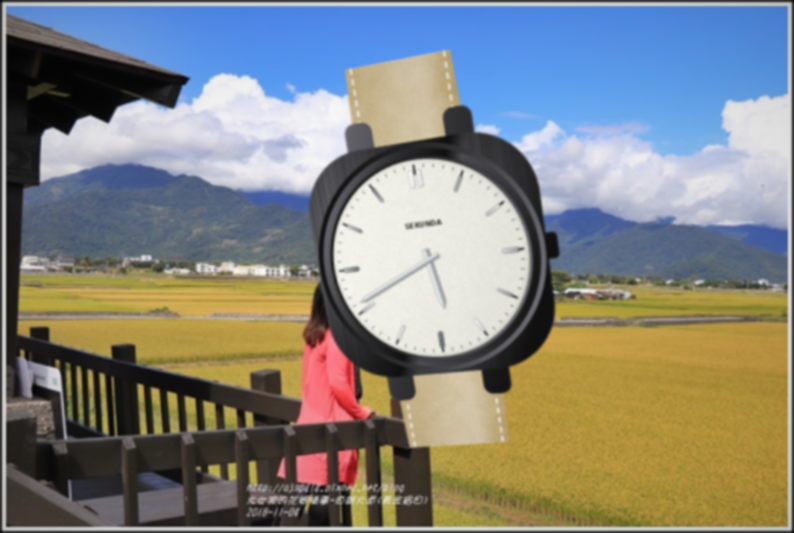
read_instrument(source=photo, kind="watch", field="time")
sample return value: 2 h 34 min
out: 5 h 41 min
